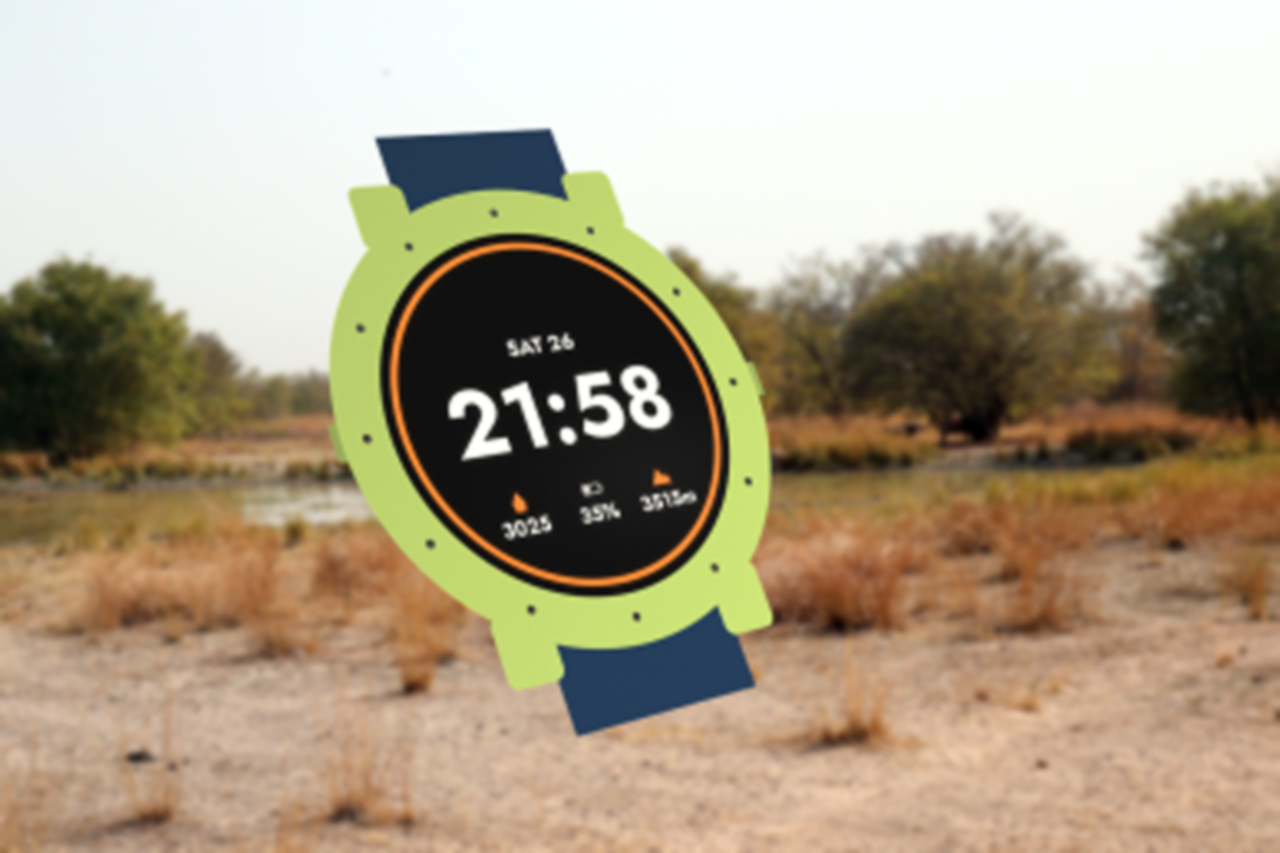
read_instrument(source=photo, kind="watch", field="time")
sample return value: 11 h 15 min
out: 21 h 58 min
